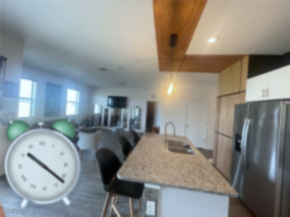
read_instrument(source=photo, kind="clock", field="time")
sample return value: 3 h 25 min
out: 10 h 22 min
